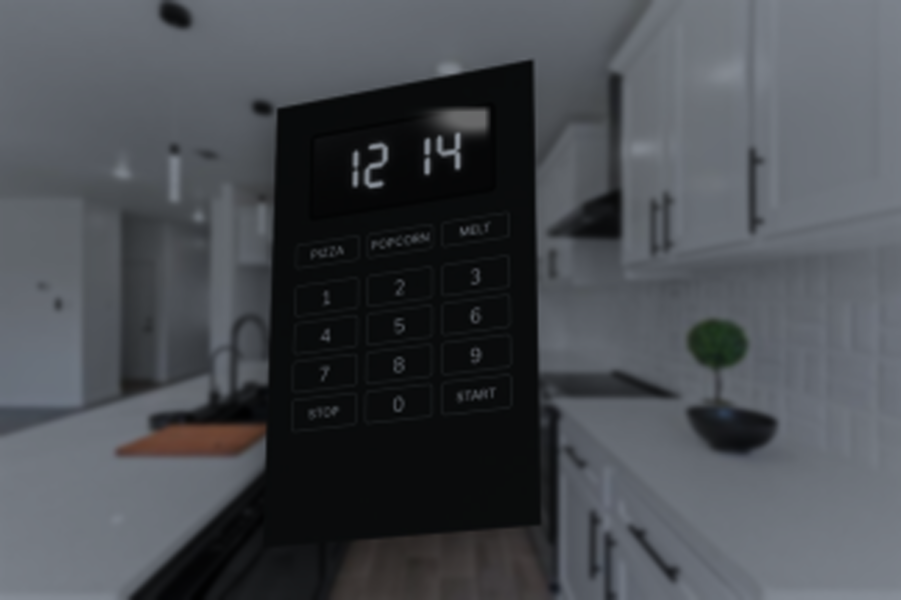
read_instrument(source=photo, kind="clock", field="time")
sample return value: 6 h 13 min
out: 12 h 14 min
